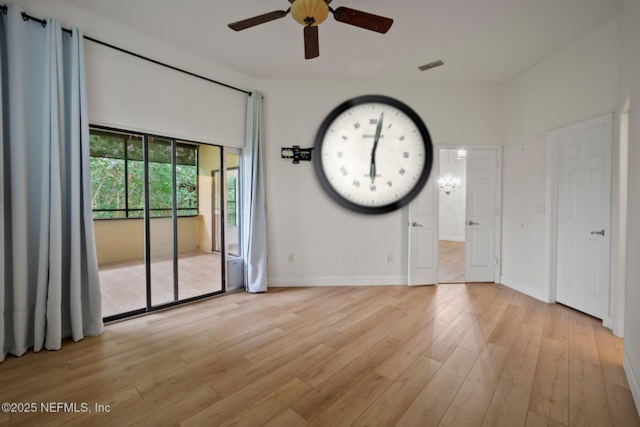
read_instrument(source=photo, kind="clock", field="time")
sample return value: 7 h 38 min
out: 6 h 02 min
